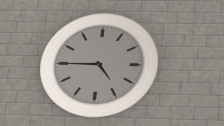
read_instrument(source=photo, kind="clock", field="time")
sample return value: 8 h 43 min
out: 4 h 45 min
